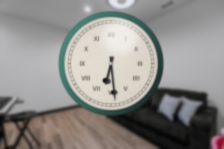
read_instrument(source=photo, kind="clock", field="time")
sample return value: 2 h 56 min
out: 6 h 29 min
